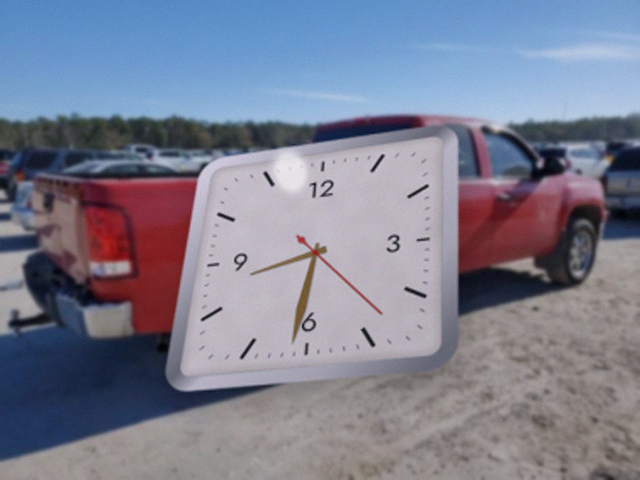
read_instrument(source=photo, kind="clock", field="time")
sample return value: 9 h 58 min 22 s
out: 8 h 31 min 23 s
